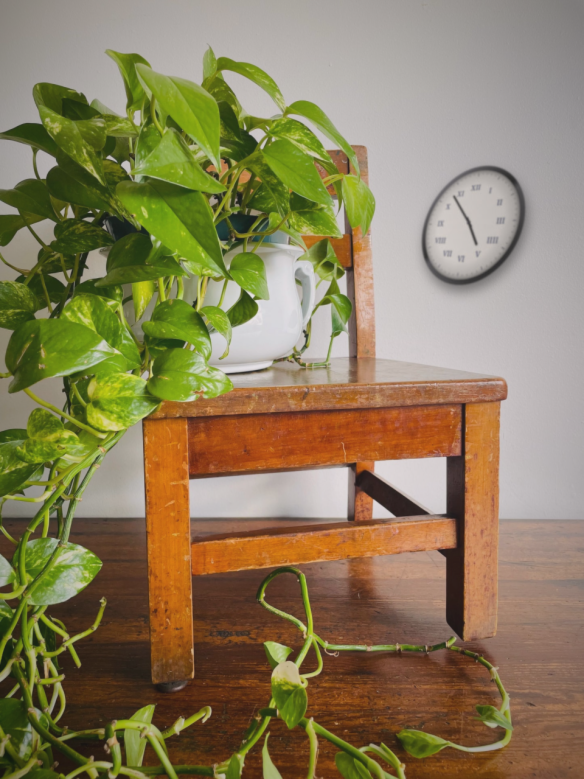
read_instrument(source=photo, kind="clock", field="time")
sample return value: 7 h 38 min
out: 4 h 53 min
